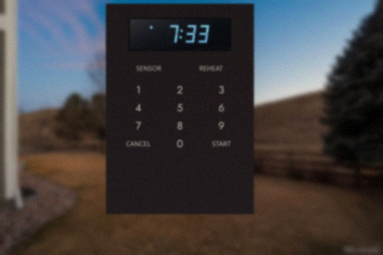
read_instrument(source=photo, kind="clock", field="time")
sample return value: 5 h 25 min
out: 7 h 33 min
